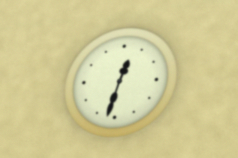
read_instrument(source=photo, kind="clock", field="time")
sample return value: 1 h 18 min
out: 12 h 32 min
